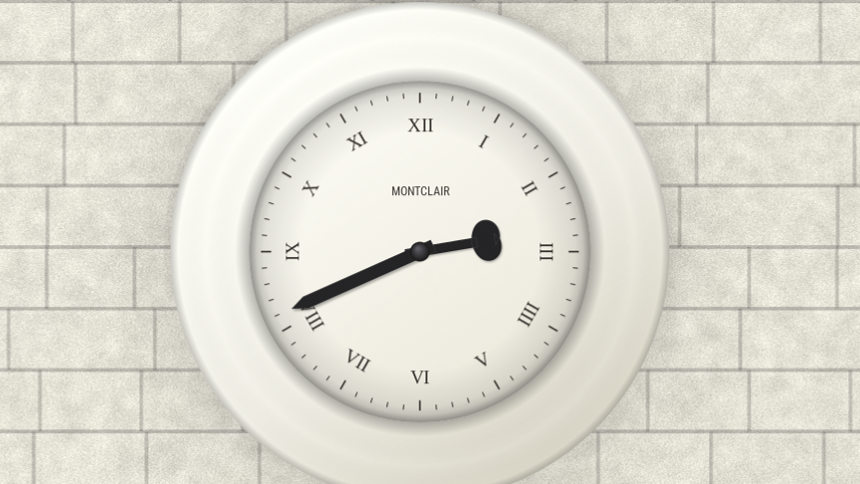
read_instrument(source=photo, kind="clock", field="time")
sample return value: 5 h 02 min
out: 2 h 41 min
